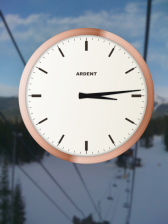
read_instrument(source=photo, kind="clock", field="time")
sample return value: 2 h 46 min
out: 3 h 14 min
